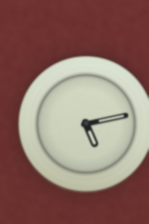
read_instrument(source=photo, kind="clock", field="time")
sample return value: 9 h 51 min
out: 5 h 13 min
